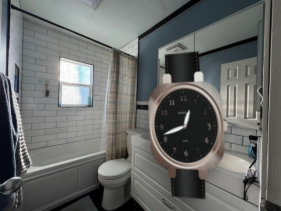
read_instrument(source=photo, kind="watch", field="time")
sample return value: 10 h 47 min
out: 12 h 42 min
